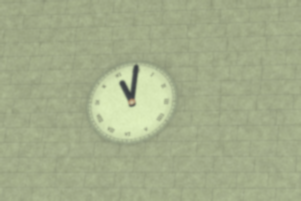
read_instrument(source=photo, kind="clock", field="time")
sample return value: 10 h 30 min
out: 11 h 00 min
